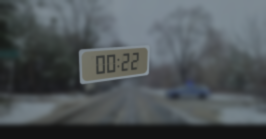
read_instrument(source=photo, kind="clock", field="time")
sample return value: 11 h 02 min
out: 0 h 22 min
